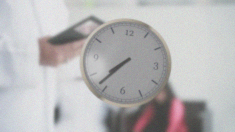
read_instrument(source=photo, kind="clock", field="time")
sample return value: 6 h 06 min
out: 7 h 37 min
